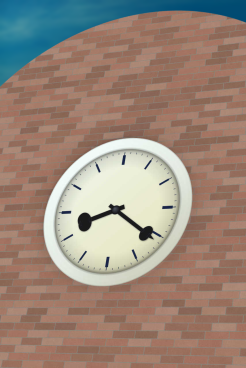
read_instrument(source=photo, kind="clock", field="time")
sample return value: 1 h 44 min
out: 8 h 21 min
